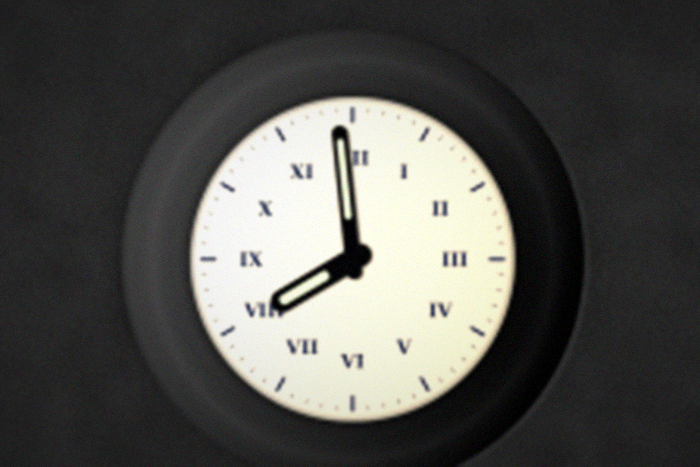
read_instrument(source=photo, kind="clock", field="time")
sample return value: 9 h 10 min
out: 7 h 59 min
